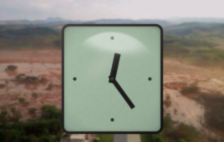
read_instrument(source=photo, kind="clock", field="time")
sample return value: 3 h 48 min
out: 12 h 24 min
